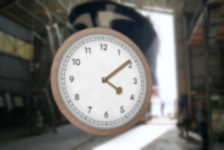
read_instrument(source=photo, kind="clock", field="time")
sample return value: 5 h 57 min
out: 4 h 09 min
